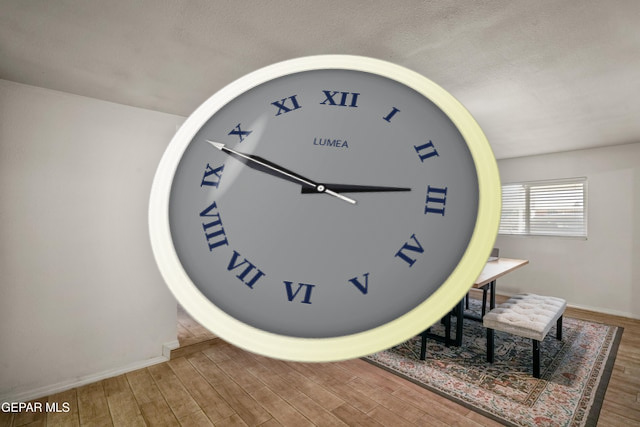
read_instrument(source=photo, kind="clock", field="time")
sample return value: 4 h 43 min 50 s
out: 2 h 47 min 48 s
